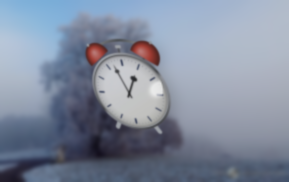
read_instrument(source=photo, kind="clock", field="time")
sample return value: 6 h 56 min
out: 12 h 57 min
